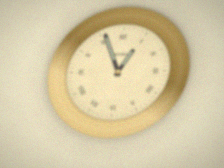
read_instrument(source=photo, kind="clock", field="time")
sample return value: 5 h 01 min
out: 12 h 56 min
